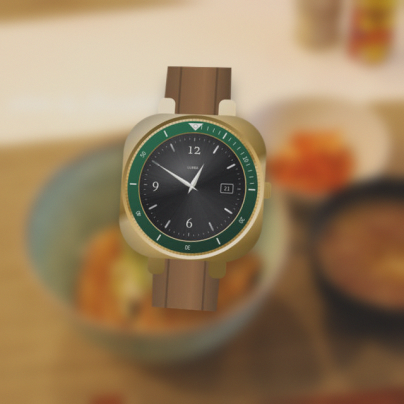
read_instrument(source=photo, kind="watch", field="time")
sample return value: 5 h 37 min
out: 12 h 50 min
